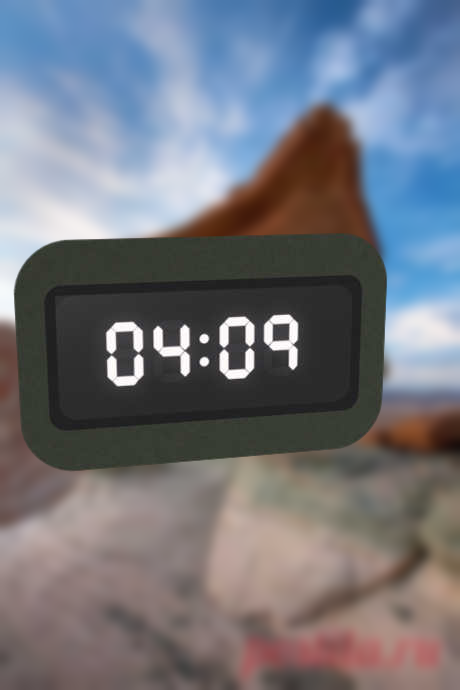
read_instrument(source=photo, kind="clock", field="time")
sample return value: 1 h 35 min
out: 4 h 09 min
